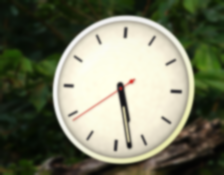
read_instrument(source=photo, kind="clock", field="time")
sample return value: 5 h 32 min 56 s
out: 5 h 27 min 39 s
